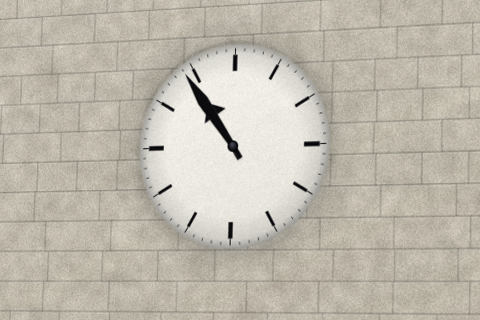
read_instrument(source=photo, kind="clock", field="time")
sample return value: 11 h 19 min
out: 10 h 54 min
